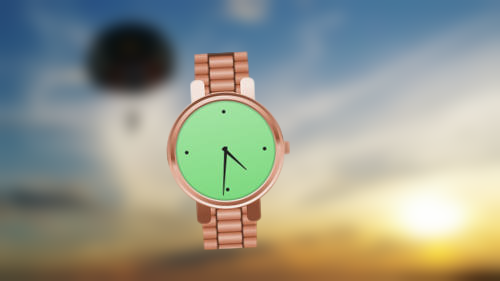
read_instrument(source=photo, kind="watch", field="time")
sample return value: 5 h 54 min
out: 4 h 31 min
